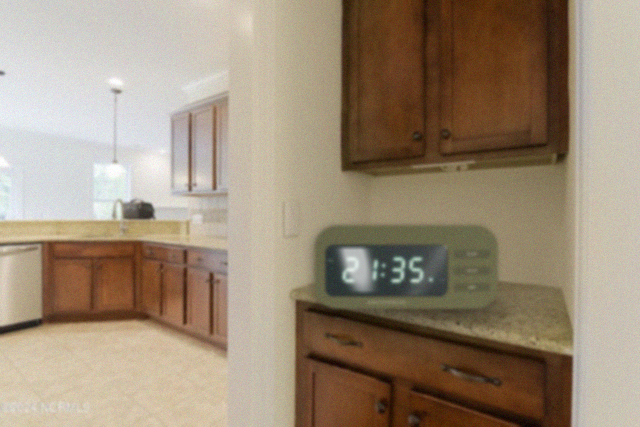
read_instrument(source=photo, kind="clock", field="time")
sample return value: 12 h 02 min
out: 21 h 35 min
